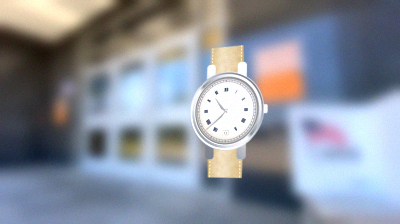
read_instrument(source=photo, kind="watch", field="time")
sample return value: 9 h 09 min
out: 10 h 38 min
